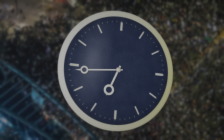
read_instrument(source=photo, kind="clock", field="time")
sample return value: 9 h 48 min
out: 6 h 44 min
